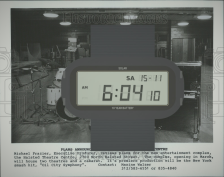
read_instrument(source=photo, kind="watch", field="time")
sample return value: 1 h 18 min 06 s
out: 6 h 04 min 10 s
